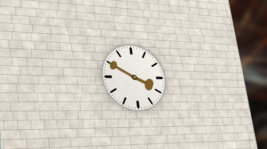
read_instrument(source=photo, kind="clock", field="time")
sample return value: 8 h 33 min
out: 3 h 50 min
